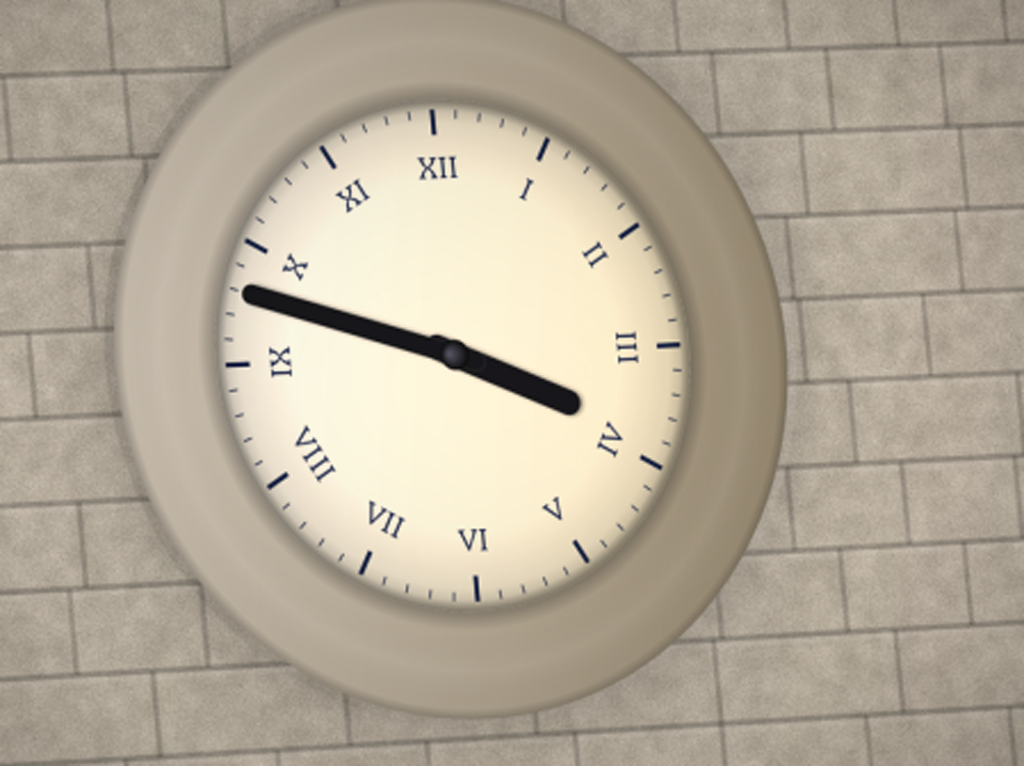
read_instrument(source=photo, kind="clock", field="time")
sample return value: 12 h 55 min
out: 3 h 48 min
